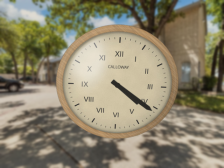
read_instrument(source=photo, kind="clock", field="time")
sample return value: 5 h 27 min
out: 4 h 21 min
